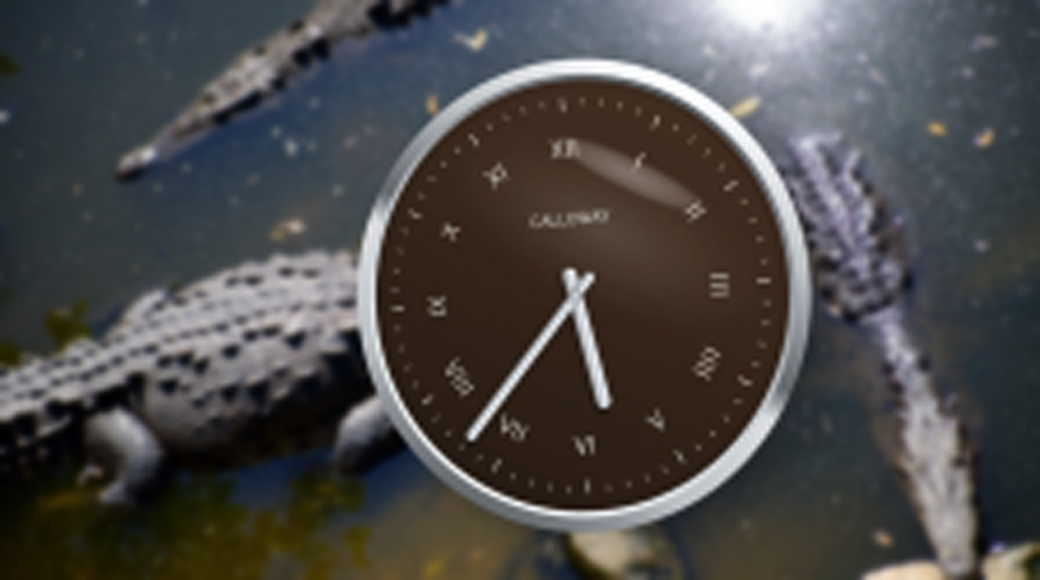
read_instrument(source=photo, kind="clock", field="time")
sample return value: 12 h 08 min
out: 5 h 37 min
